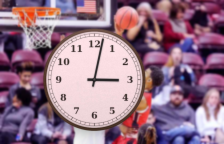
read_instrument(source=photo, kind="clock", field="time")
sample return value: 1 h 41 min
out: 3 h 02 min
